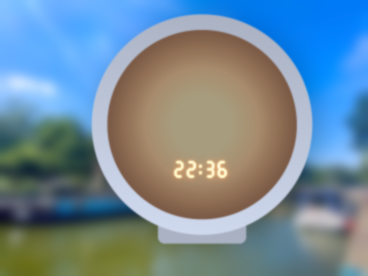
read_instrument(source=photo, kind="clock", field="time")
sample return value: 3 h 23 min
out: 22 h 36 min
